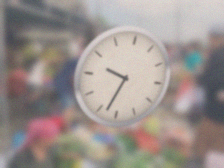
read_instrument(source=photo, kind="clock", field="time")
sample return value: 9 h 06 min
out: 9 h 33 min
